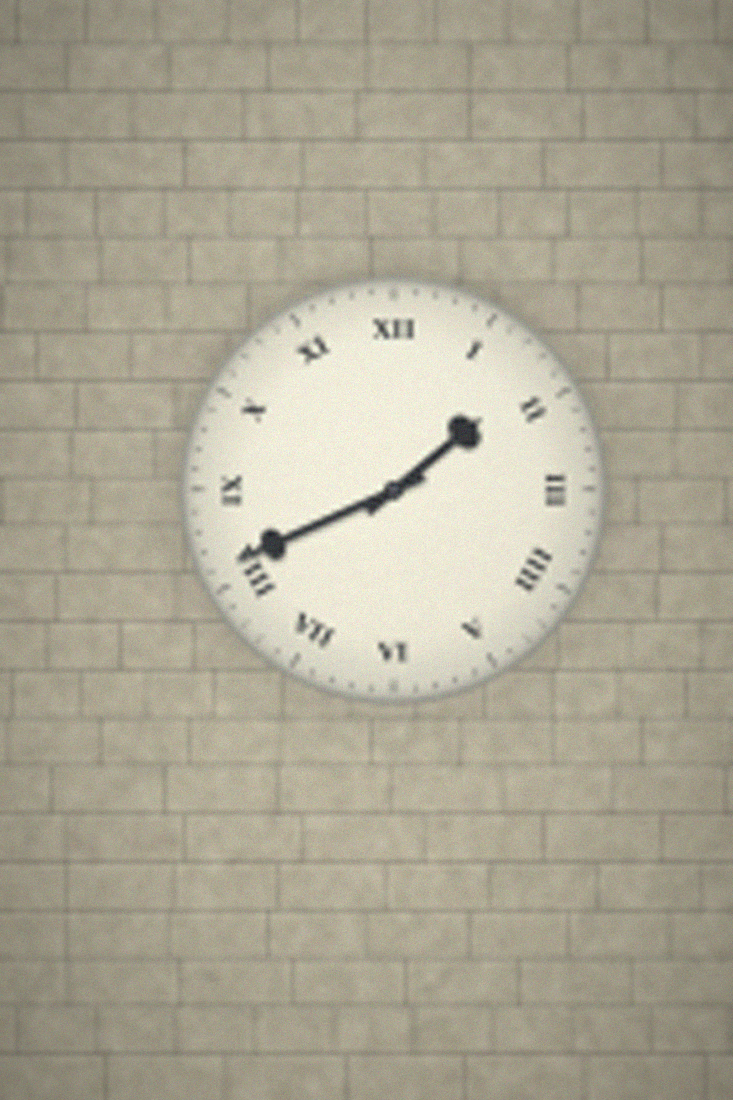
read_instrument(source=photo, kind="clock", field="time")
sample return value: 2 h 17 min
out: 1 h 41 min
